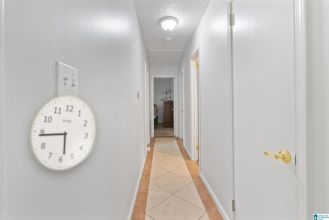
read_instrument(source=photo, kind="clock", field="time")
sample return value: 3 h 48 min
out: 5 h 44 min
